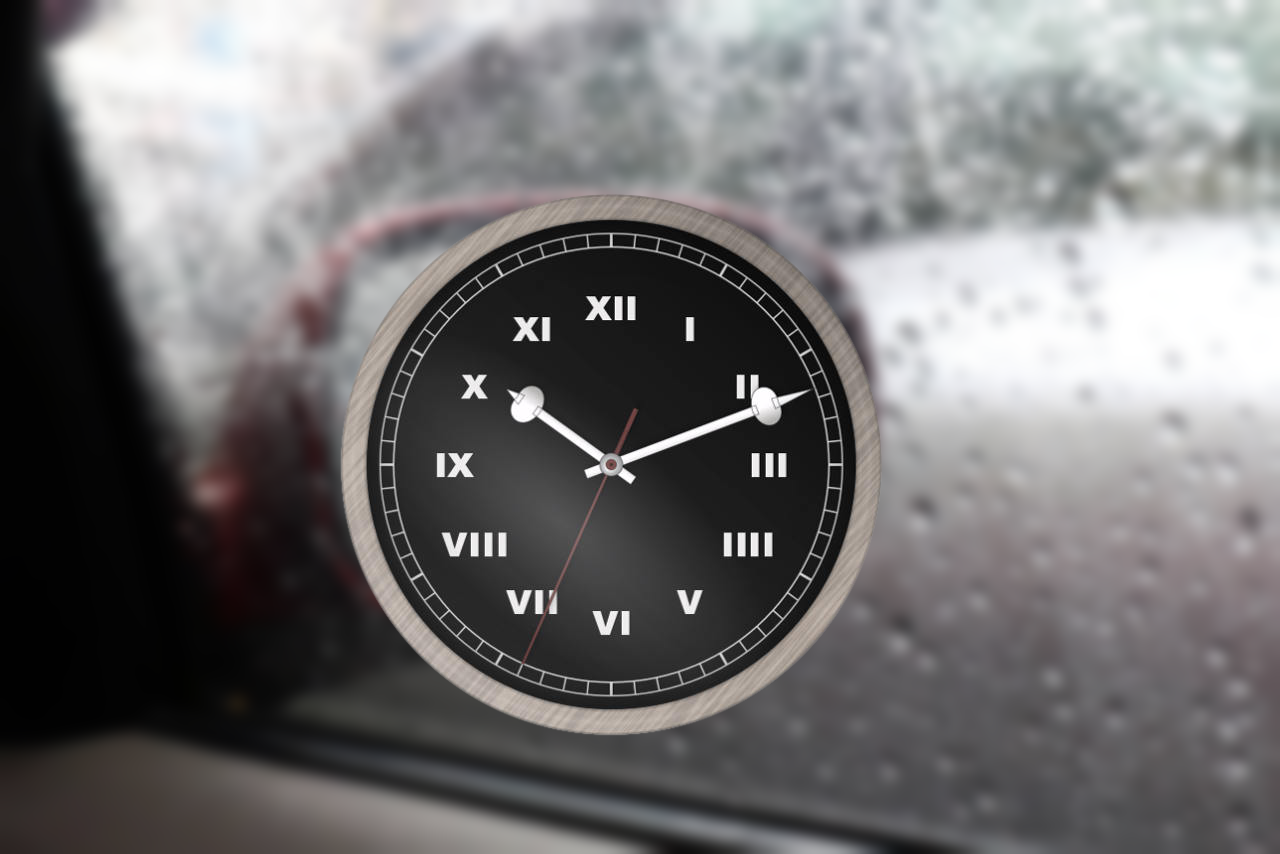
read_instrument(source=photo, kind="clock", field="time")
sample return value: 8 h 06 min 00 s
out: 10 h 11 min 34 s
